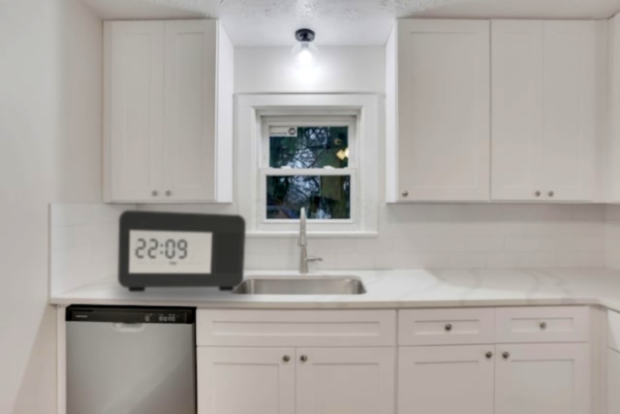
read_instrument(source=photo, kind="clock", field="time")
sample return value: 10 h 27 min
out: 22 h 09 min
